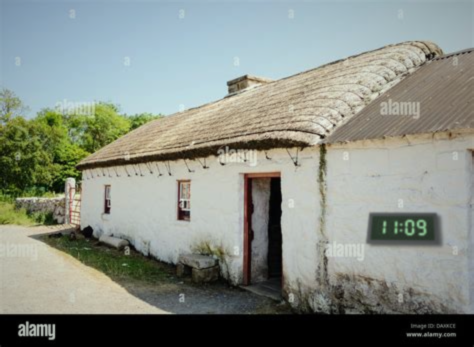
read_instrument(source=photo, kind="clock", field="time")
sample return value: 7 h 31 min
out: 11 h 09 min
